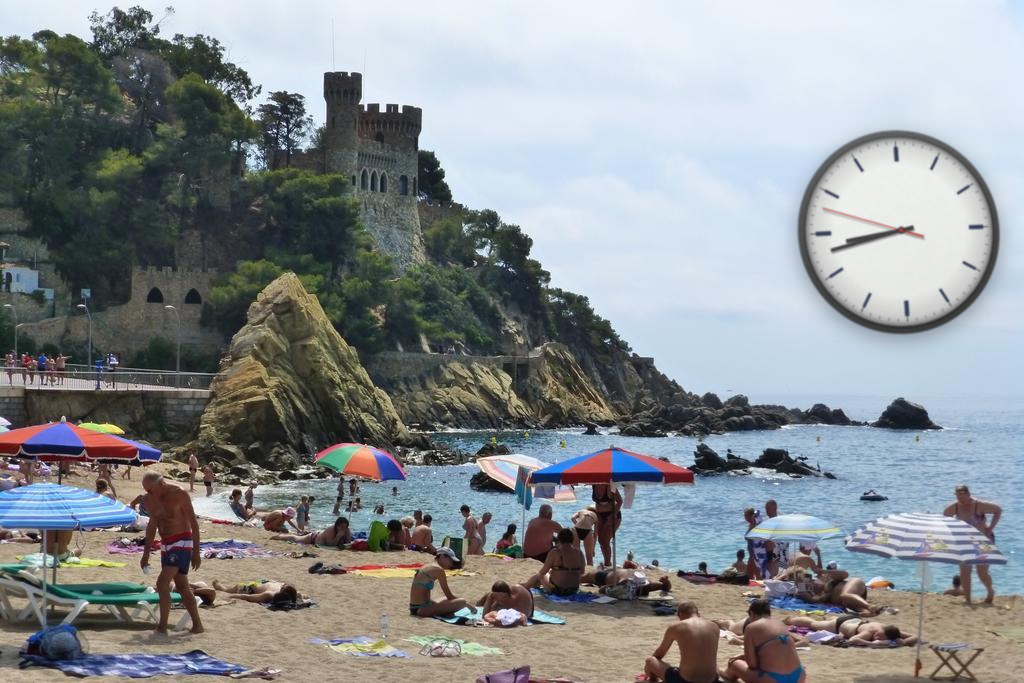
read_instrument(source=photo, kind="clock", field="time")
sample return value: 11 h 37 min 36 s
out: 8 h 42 min 48 s
